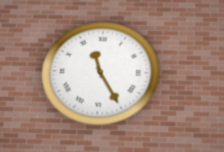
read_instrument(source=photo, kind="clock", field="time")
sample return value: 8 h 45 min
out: 11 h 25 min
